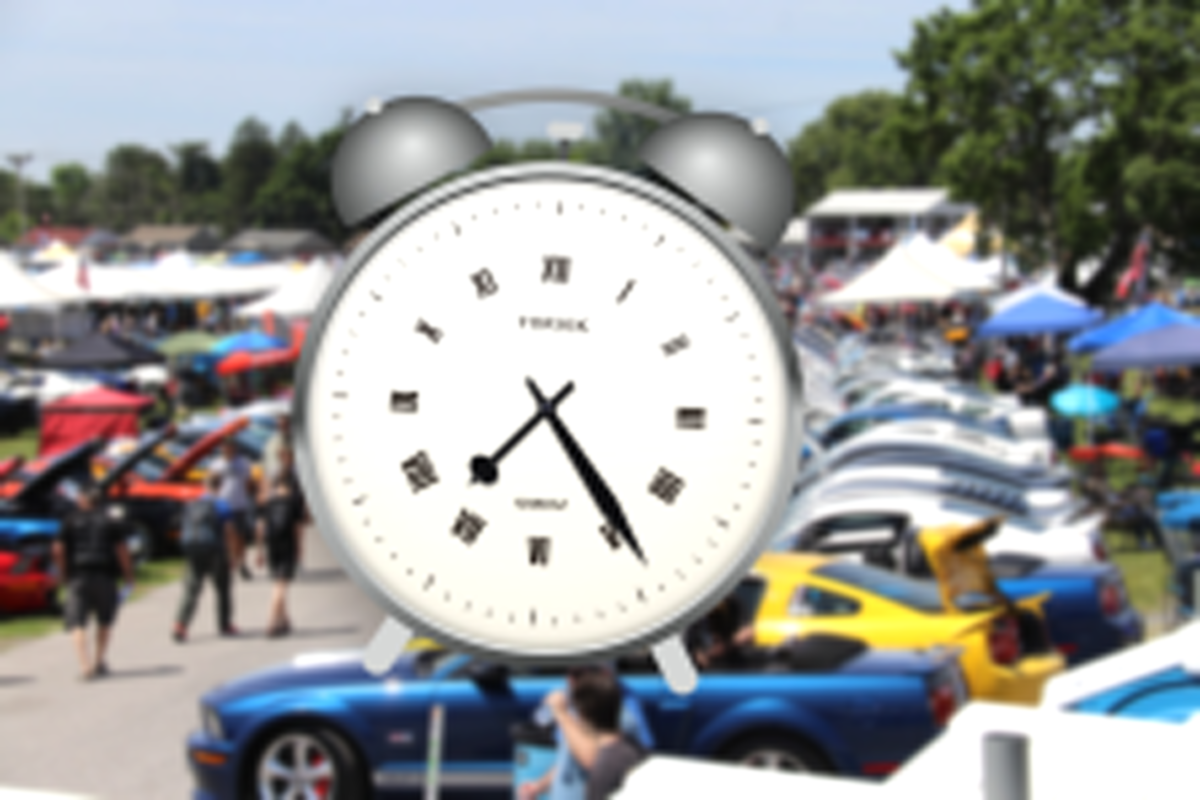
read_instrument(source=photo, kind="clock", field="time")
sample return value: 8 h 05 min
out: 7 h 24 min
